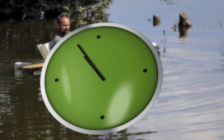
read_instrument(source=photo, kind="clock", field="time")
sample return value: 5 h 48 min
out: 10 h 55 min
